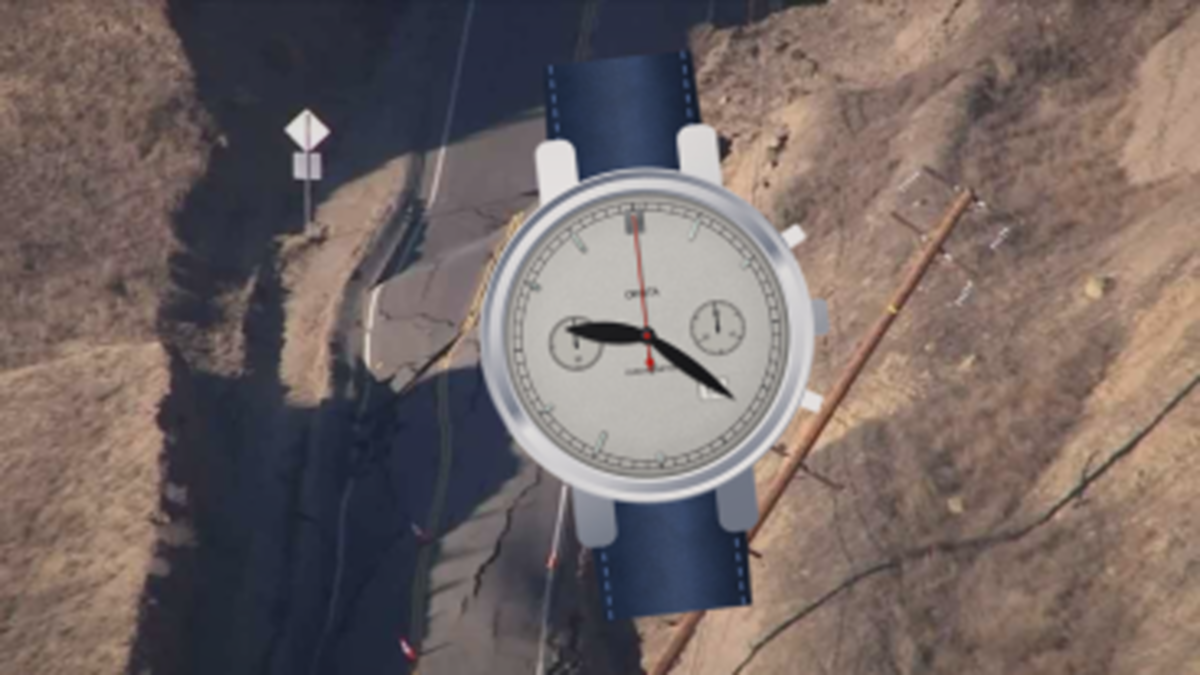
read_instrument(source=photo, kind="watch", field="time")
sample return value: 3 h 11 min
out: 9 h 22 min
